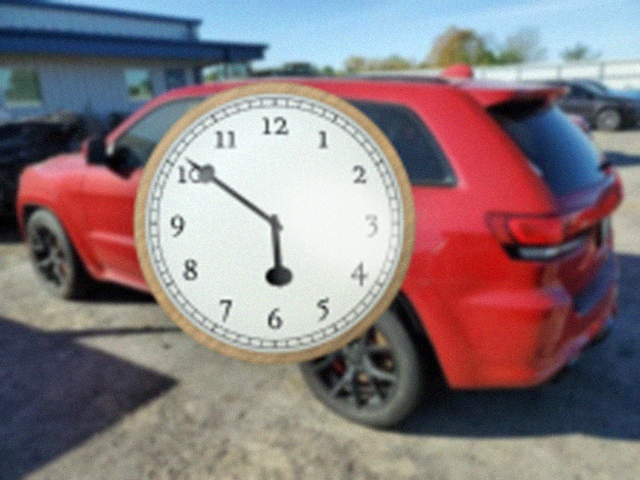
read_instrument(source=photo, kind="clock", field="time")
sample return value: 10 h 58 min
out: 5 h 51 min
